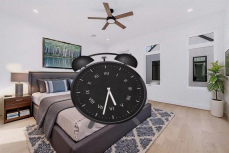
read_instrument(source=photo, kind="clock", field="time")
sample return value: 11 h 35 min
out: 5 h 33 min
